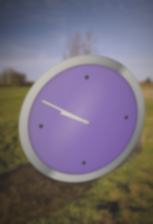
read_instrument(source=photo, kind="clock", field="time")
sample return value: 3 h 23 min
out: 9 h 50 min
